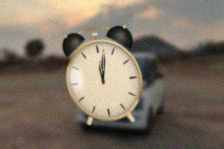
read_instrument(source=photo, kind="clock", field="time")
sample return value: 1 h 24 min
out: 12 h 02 min
